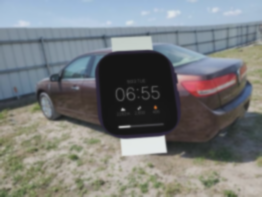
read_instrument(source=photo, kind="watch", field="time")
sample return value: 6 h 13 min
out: 6 h 55 min
